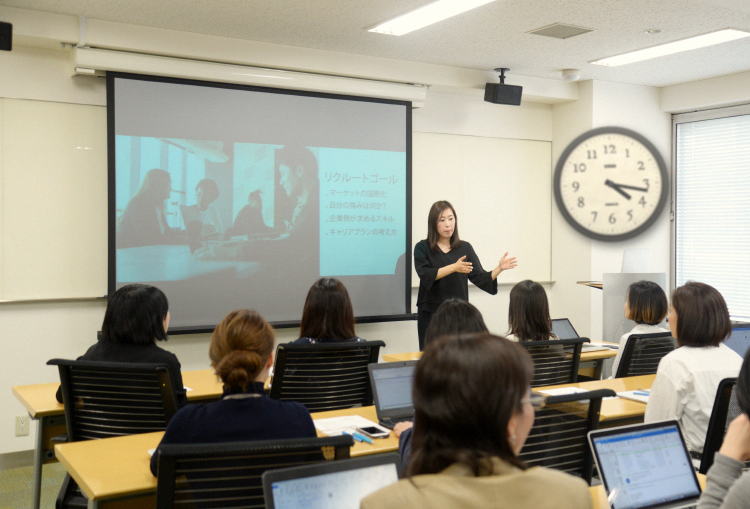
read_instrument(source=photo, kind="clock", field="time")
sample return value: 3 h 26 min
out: 4 h 17 min
